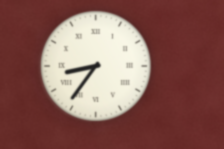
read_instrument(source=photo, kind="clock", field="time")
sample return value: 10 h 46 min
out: 8 h 36 min
